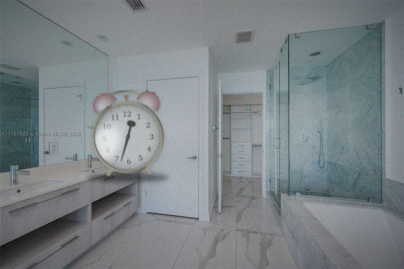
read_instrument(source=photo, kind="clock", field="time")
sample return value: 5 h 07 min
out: 12 h 33 min
